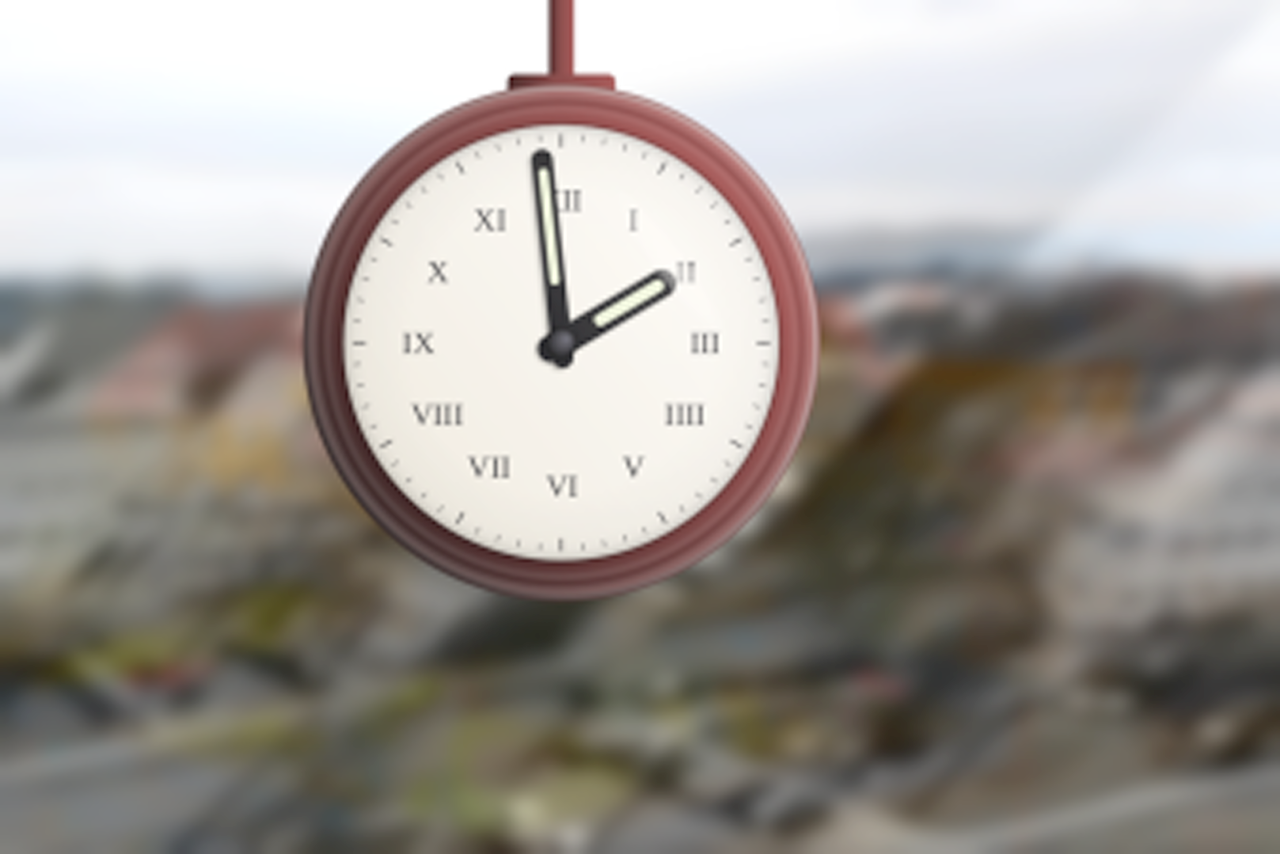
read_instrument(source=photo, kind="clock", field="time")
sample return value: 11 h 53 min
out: 1 h 59 min
